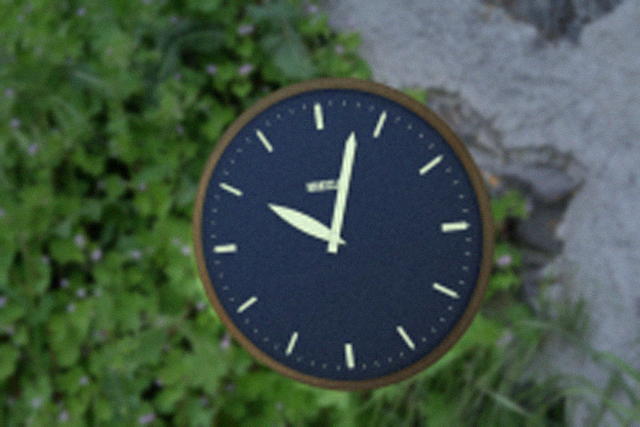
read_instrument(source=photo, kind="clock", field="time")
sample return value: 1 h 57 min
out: 10 h 03 min
